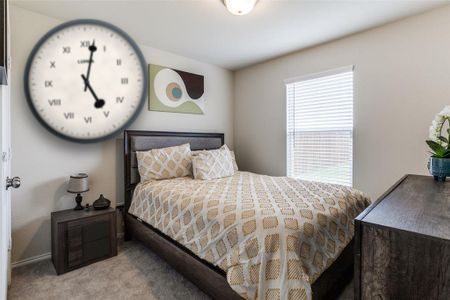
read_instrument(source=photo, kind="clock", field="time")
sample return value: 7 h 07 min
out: 5 h 02 min
